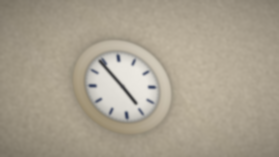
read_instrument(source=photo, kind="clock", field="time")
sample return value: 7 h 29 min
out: 4 h 54 min
